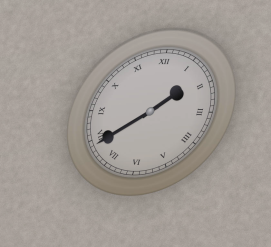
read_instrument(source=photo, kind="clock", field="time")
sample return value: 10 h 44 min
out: 1 h 39 min
